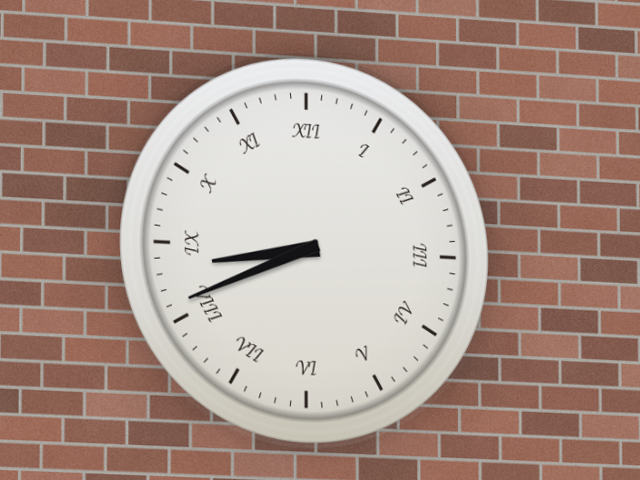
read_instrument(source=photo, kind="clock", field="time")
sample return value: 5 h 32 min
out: 8 h 41 min
